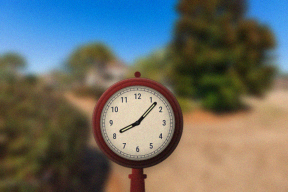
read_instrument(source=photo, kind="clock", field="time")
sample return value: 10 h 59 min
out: 8 h 07 min
